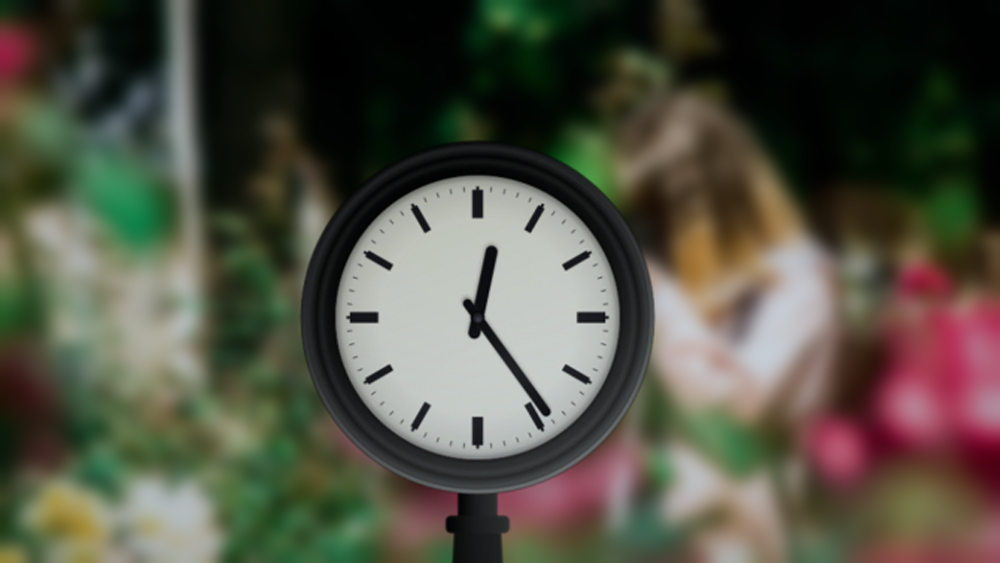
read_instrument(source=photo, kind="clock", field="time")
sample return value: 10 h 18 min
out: 12 h 24 min
